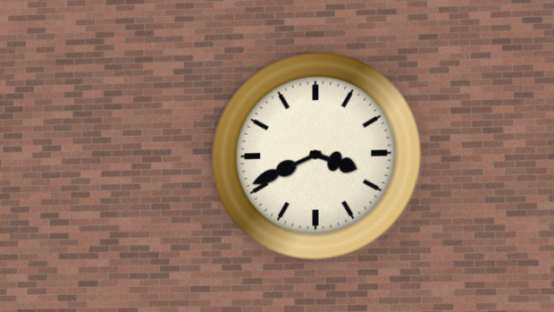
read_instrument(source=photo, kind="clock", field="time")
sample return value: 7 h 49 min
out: 3 h 41 min
